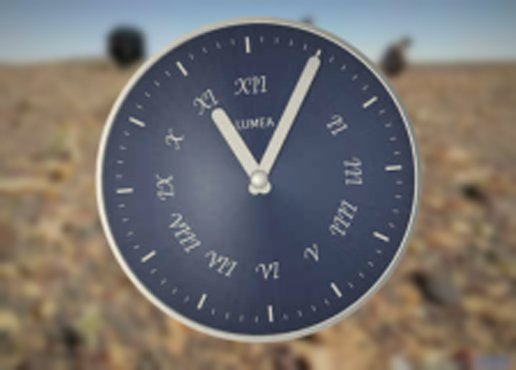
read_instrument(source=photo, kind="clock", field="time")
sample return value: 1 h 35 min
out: 11 h 05 min
